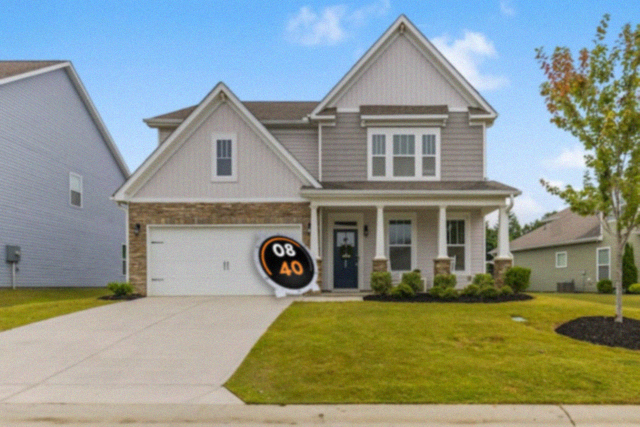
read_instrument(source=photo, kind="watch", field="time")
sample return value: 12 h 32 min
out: 8 h 40 min
